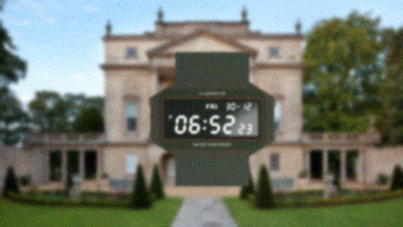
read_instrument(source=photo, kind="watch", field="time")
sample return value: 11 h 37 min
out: 6 h 52 min
